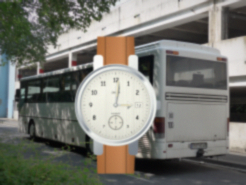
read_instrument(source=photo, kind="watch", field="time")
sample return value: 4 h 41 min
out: 3 h 01 min
